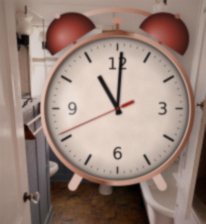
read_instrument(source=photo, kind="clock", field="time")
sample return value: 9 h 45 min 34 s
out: 11 h 00 min 41 s
